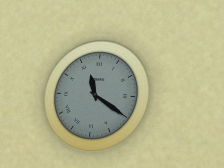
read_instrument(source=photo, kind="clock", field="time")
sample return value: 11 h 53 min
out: 11 h 20 min
